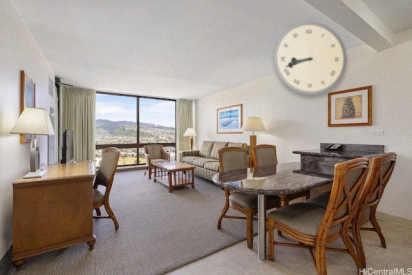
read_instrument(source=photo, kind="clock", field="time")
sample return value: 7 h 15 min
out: 8 h 42 min
